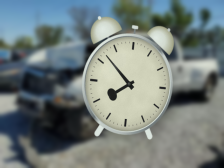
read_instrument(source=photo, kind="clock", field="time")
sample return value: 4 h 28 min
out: 7 h 52 min
